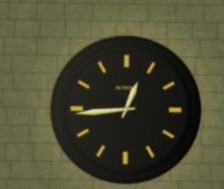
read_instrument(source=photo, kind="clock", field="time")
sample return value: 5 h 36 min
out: 12 h 44 min
